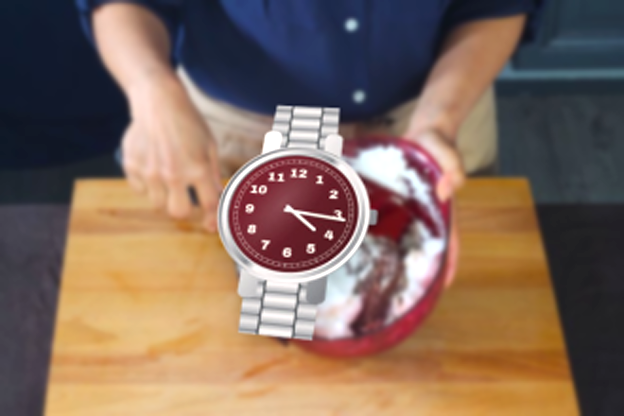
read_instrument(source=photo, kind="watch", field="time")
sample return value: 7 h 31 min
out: 4 h 16 min
